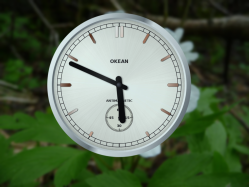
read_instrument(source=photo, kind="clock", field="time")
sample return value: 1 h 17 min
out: 5 h 49 min
